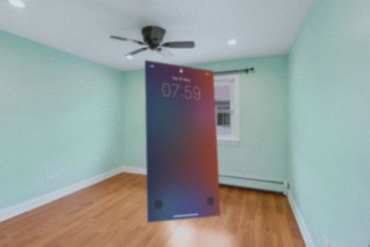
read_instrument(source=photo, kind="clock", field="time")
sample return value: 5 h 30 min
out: 7 h 59 min
